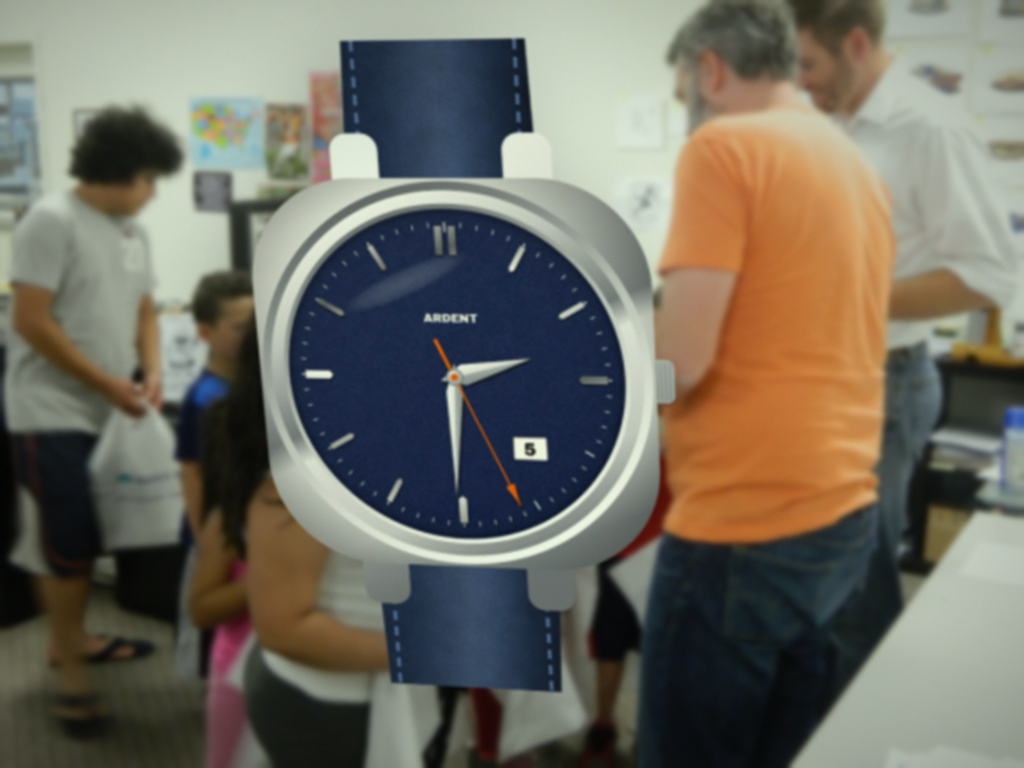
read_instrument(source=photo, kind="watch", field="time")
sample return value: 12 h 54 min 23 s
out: 2 h 30 min 26 s
